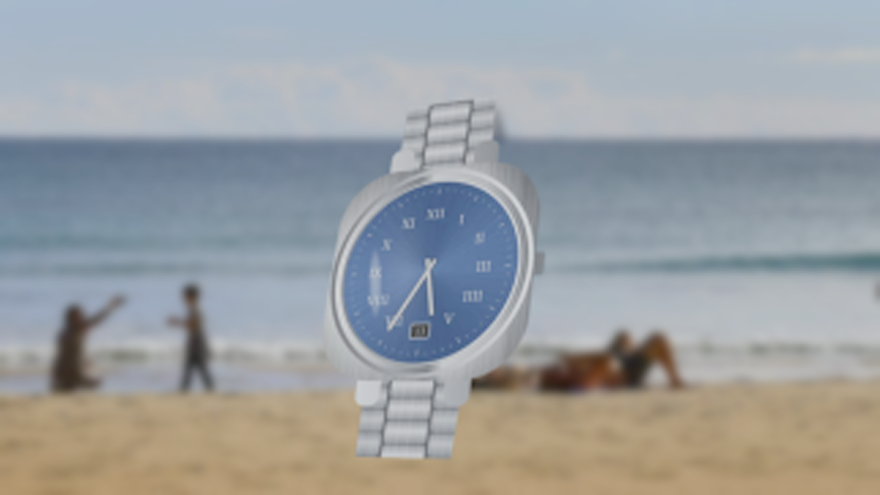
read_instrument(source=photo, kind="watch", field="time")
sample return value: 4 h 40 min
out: 5 h 35 min
